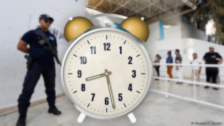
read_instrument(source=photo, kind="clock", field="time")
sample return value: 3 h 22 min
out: 8 h 28 min
